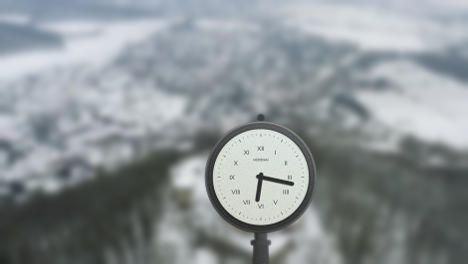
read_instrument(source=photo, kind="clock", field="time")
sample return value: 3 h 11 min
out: 6 h 17 min
